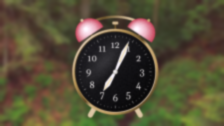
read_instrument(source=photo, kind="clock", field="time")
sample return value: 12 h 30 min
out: 7 h 04 min
